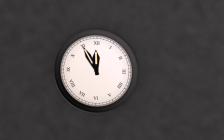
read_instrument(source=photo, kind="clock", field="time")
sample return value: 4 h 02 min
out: 11 h 55 min
